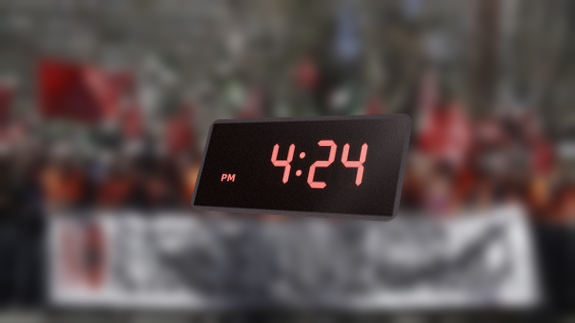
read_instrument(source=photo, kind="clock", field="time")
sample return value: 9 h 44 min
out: 4 h 24 min
